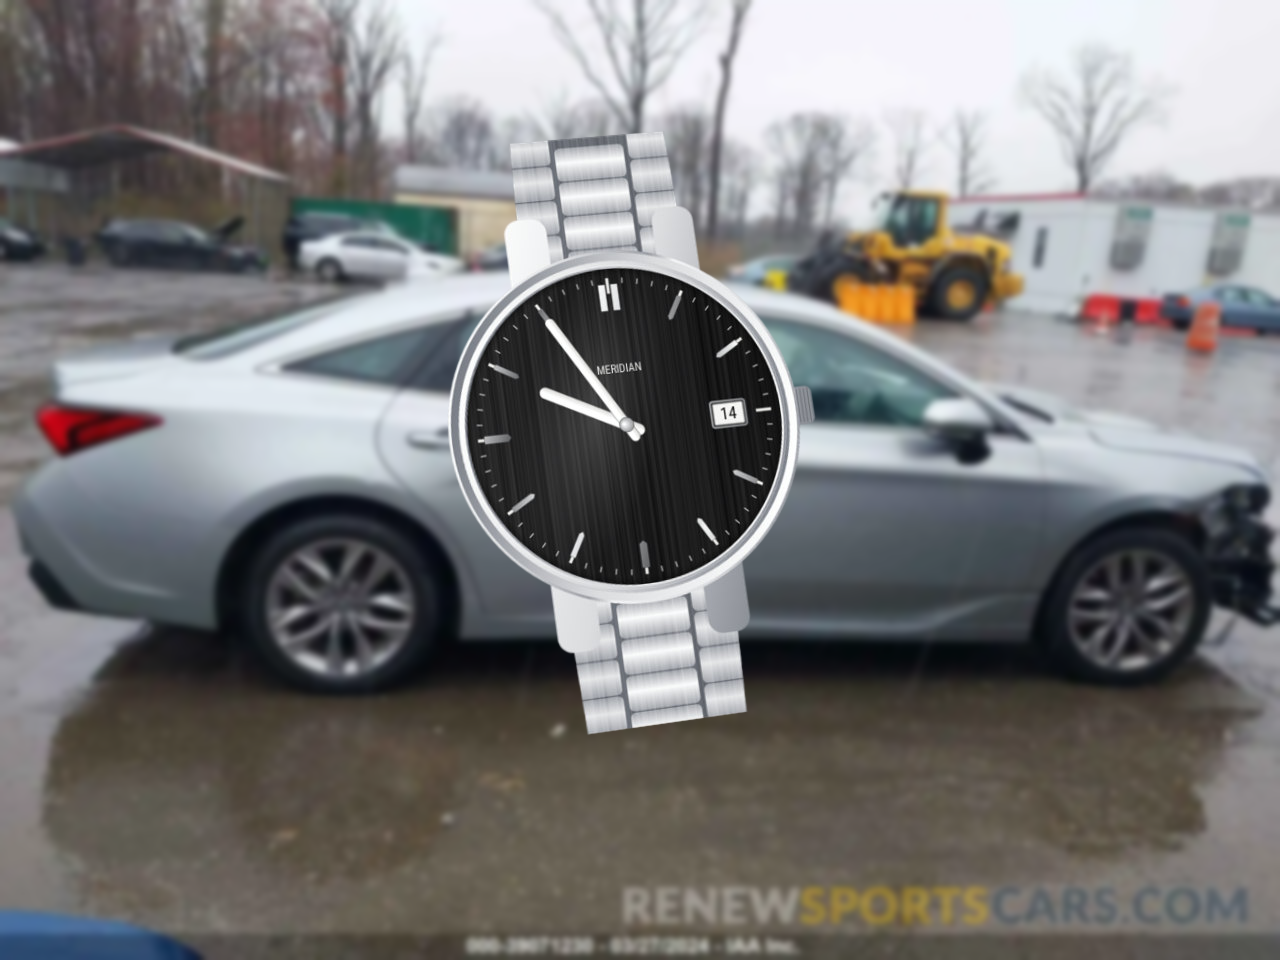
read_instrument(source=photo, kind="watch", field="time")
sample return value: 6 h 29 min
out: 9 h 55 min
